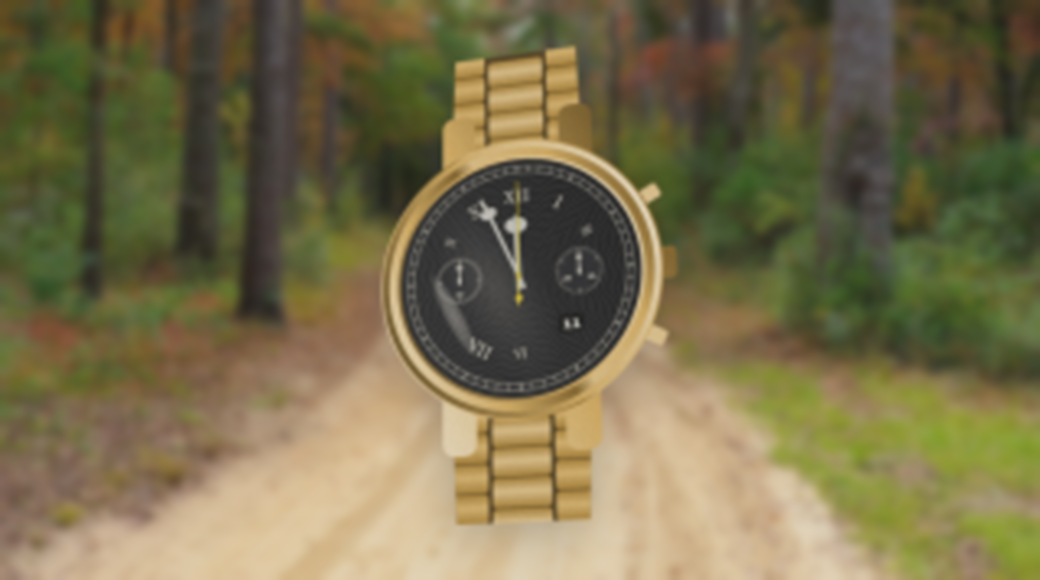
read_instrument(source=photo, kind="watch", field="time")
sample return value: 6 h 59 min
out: 11 h 56 min
